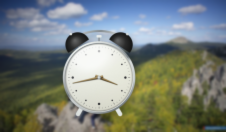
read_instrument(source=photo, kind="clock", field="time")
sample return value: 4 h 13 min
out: 3 h 43 min
